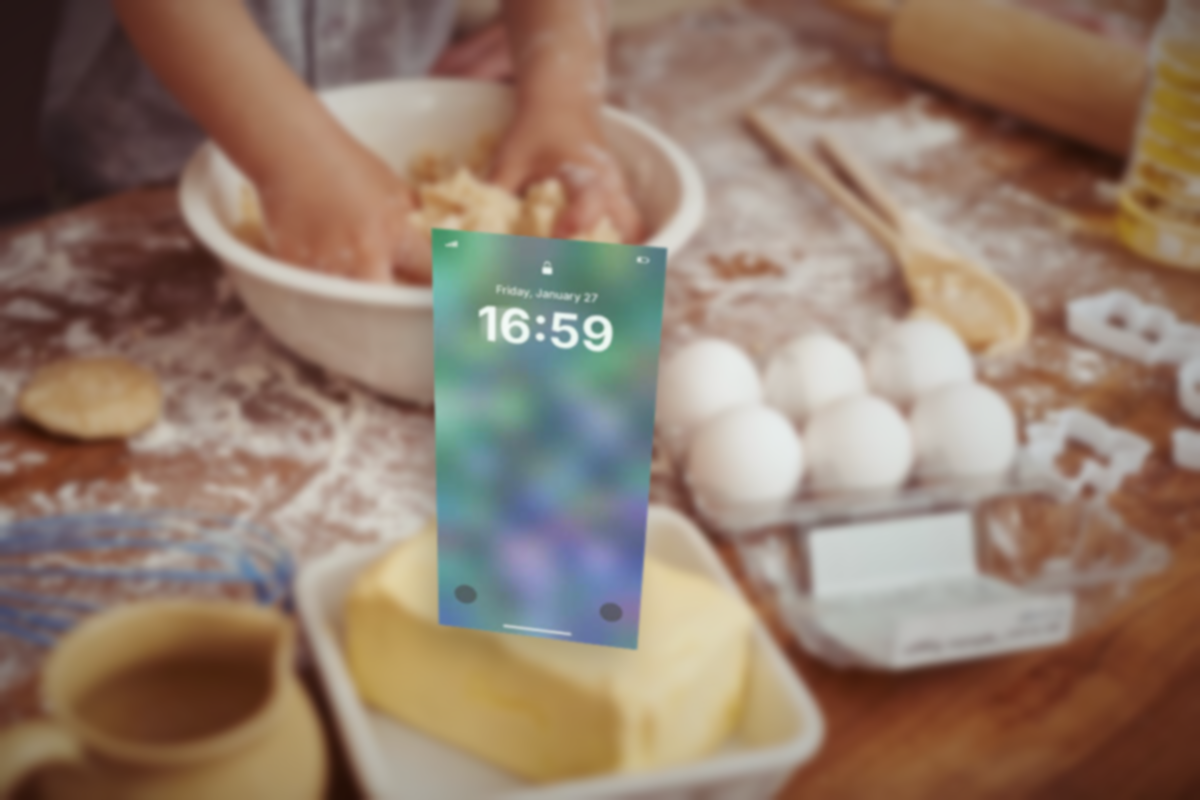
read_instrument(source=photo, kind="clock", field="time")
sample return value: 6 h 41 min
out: 16 h 59 min
